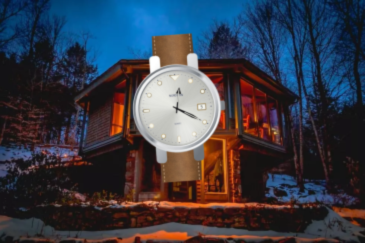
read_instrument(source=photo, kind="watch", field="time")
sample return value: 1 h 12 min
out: 12 h 20 min
